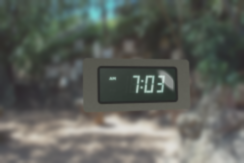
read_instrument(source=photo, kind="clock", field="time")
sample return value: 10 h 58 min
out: 7 h 03 min
